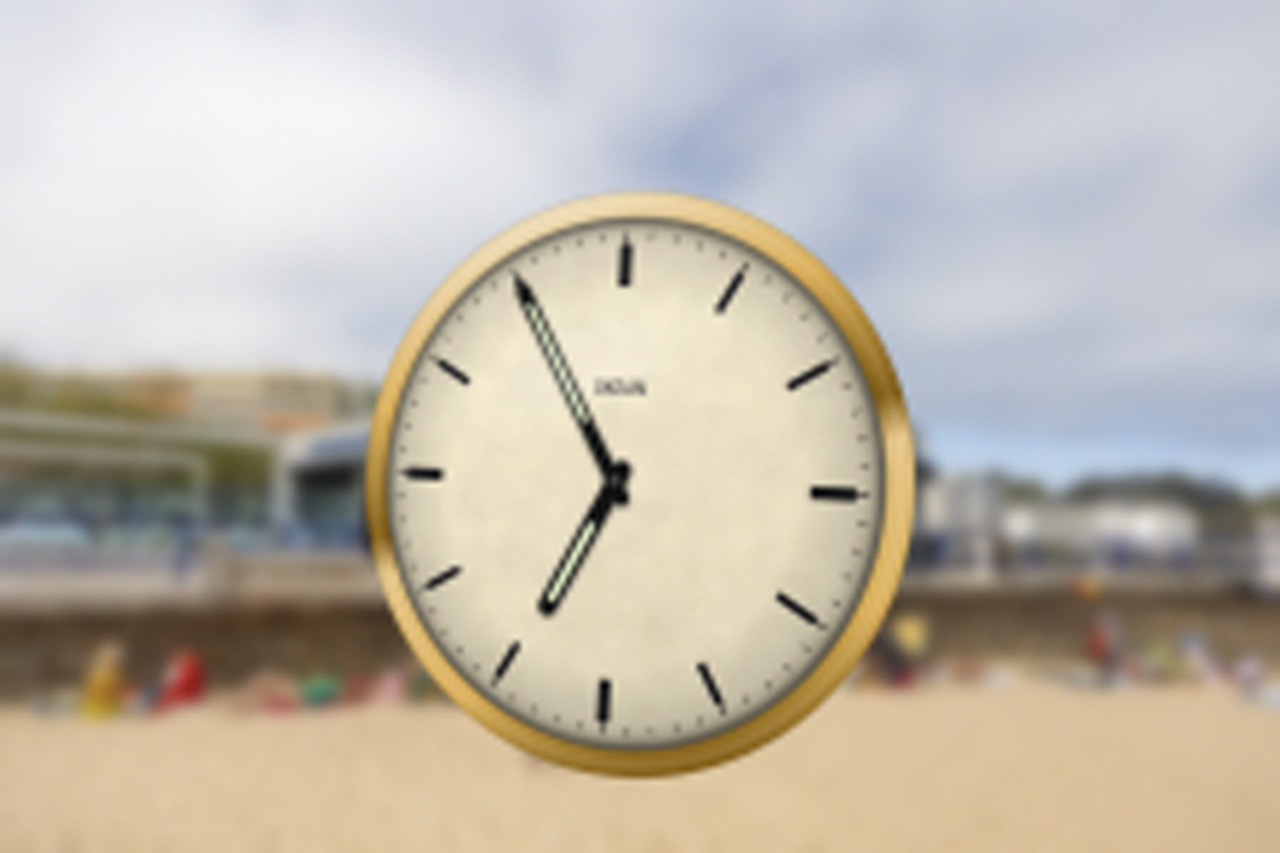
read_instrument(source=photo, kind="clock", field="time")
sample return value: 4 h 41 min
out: 6 h 55 min
